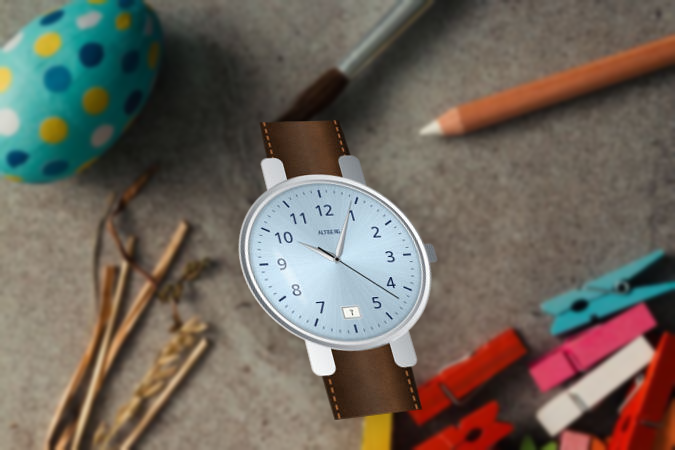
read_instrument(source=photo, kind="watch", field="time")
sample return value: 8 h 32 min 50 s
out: 10 h 04 min 22 s
